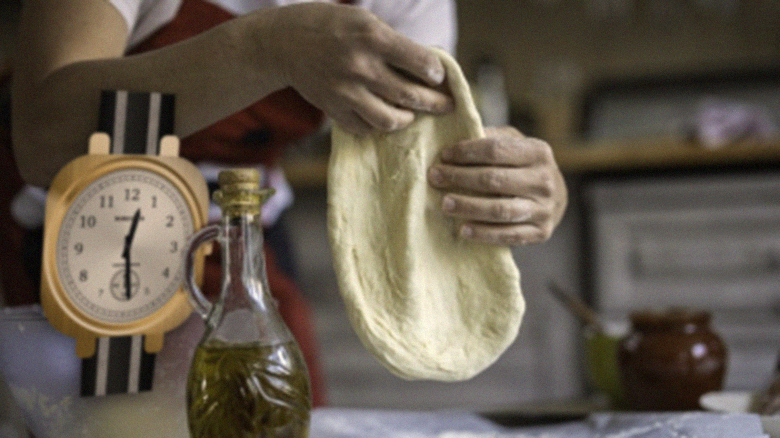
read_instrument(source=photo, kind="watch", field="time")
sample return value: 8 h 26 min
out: 12 h 29 min
